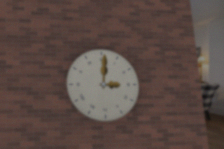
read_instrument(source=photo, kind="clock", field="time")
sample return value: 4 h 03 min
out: 3 h 01 min
